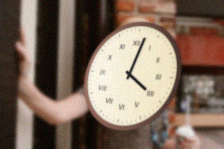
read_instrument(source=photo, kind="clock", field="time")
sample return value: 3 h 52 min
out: 4 h 02 min
